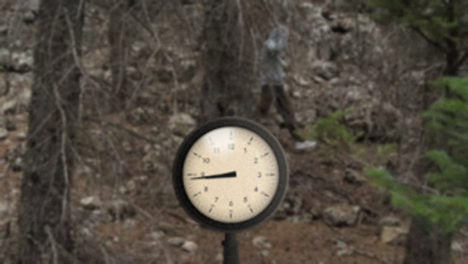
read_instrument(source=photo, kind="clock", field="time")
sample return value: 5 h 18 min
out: 8 h 44 min
